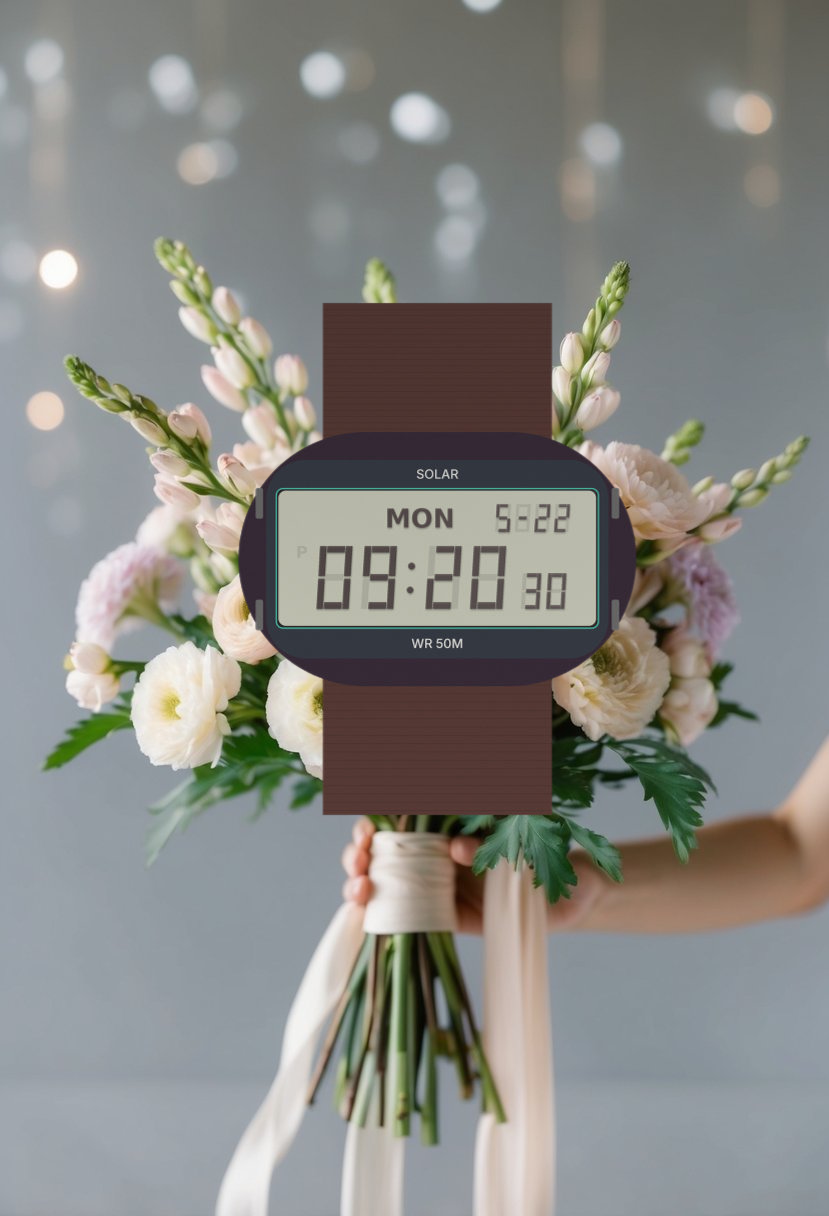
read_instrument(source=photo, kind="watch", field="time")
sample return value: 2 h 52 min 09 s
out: 9 h 20 min 30 s
